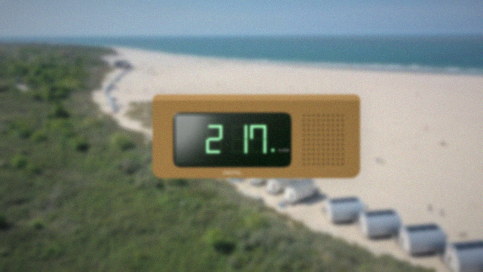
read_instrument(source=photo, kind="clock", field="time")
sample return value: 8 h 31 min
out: 2 h 17 min
